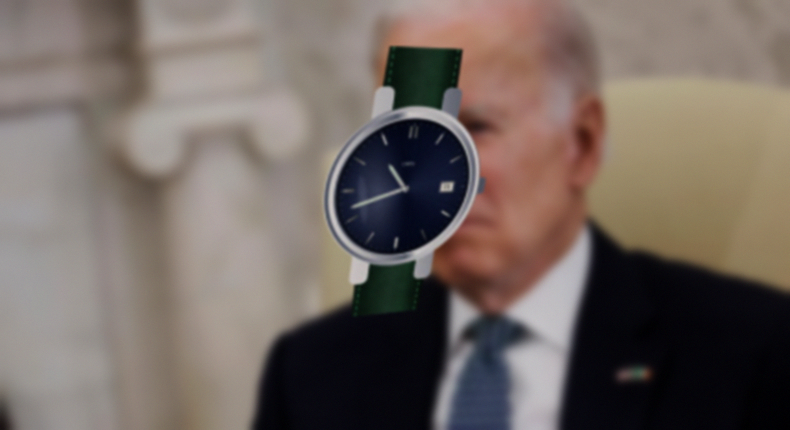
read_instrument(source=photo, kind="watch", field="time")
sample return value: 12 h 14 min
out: 10 h 42 min
